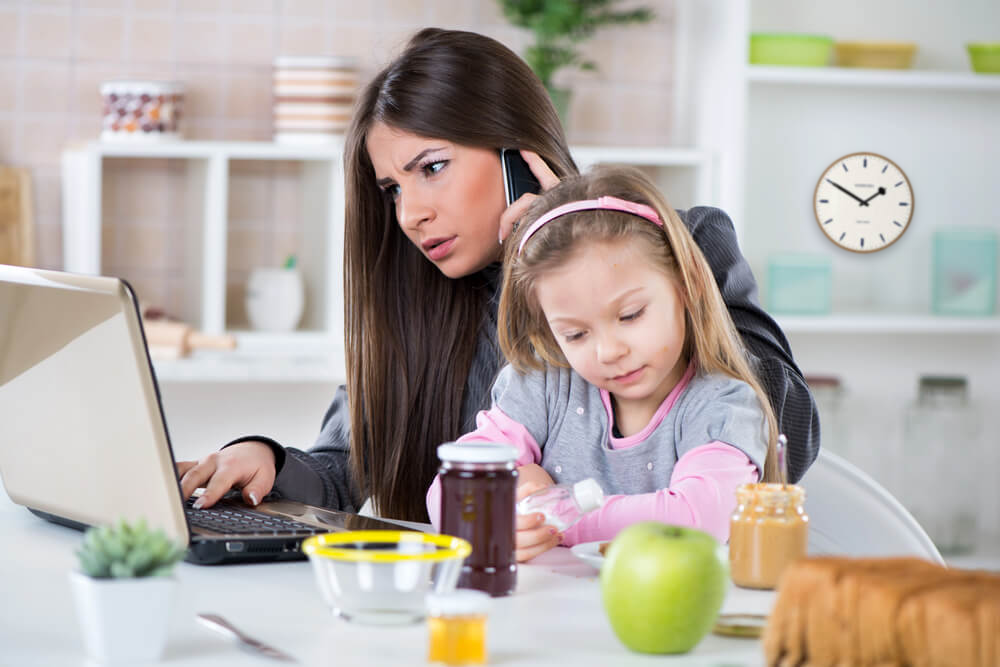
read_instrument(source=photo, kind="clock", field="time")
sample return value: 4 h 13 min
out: 1 h 50 min
